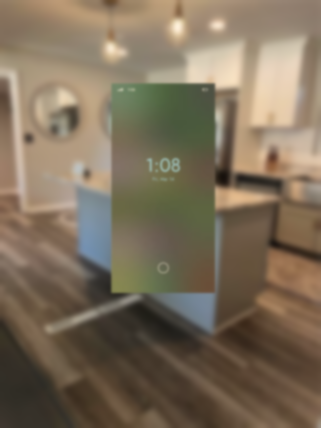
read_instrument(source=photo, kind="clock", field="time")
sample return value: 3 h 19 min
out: 1 h 08 min
